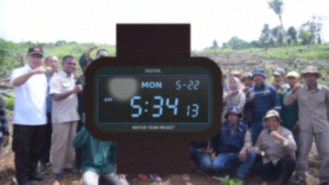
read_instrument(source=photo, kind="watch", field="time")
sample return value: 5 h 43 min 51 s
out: 5 h 34 min 13 s
